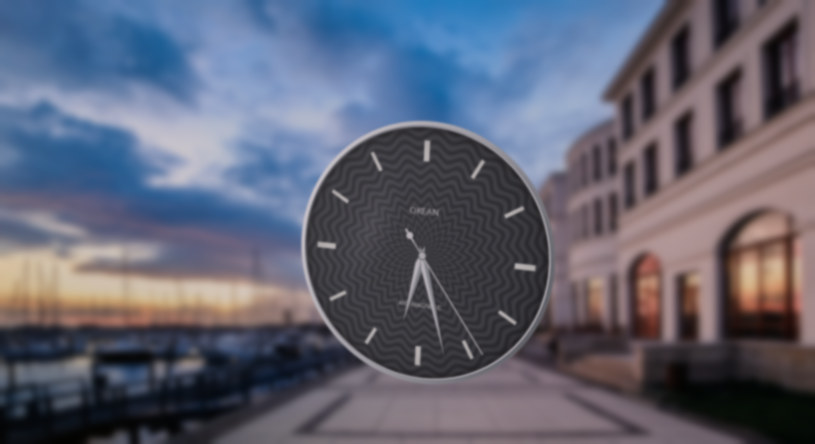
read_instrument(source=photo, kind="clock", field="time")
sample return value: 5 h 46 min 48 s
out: 6 h 27 min 24 s
